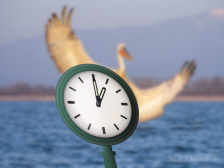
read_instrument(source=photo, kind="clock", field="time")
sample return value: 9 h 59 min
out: 1 h 00 min
